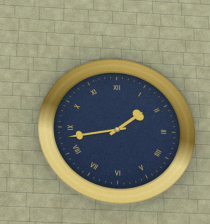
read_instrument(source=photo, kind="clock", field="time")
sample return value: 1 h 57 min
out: 1 h 43 min
